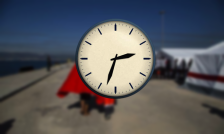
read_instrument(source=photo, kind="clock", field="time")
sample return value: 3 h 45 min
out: 2 h 33 min
